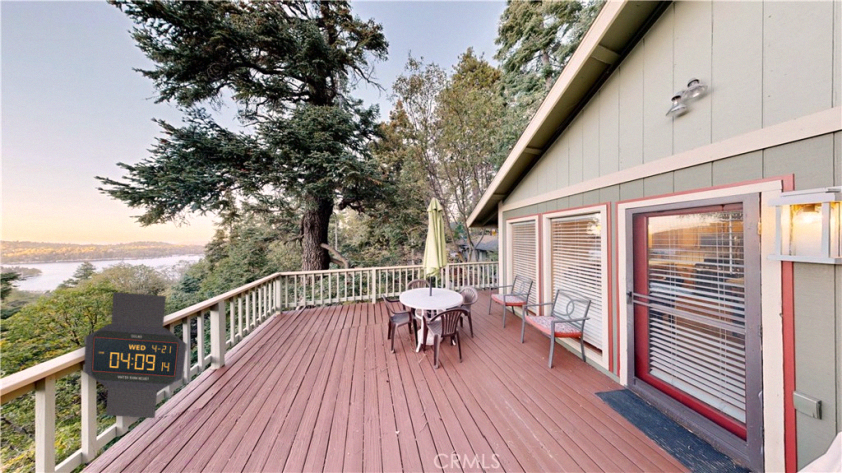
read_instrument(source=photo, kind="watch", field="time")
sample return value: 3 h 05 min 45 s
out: 4 h 09 min 14 s
